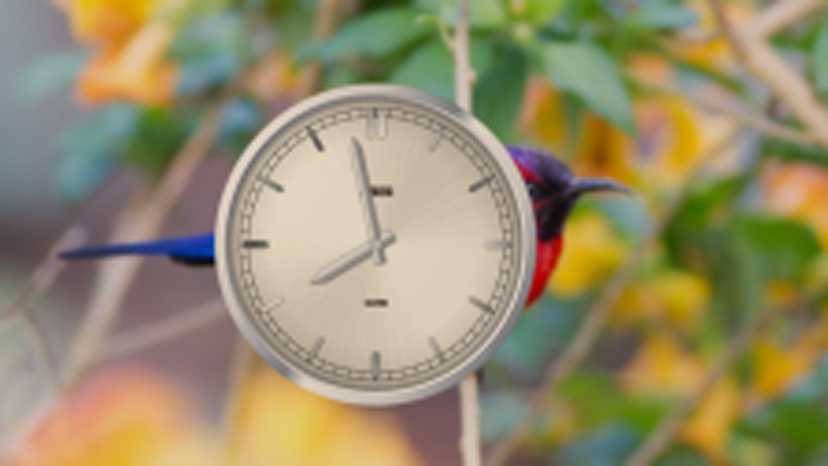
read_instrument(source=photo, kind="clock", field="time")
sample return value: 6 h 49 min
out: 7 h 58 min
